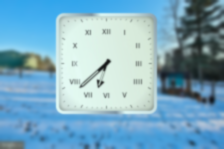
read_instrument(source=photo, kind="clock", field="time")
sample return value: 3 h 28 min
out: 6 h 38 min
